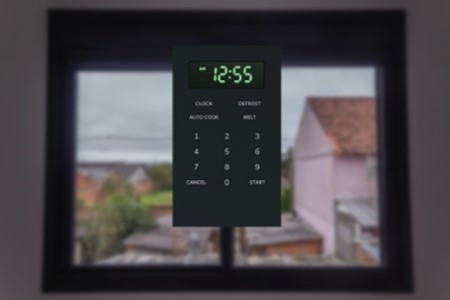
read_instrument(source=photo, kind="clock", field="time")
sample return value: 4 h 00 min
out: 12 h 55 min
